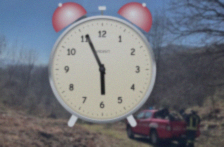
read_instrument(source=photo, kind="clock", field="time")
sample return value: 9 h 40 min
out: 5 h 56 min
